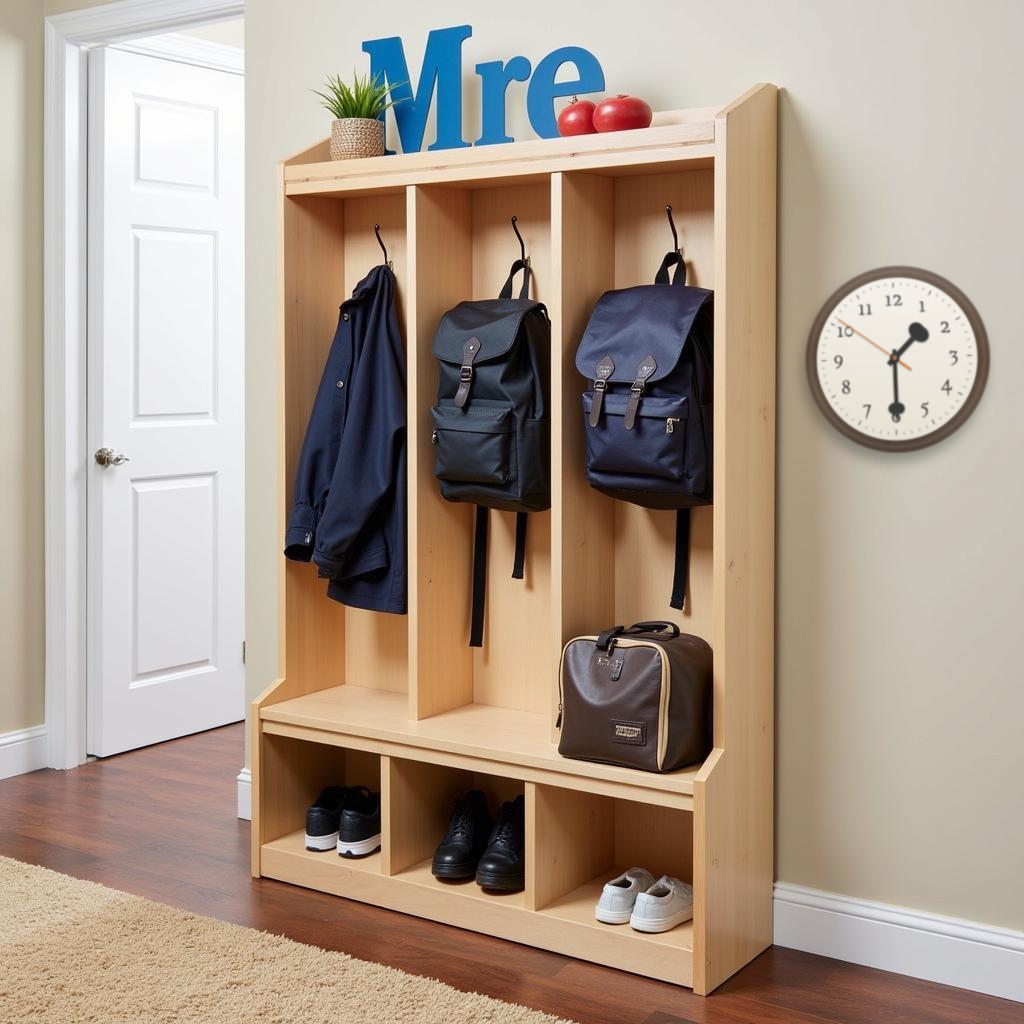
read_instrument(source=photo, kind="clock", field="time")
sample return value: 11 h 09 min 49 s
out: 1 h 29 min 51 s
